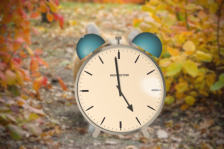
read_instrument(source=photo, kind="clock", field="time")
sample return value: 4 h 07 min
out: 4 h 59 min
